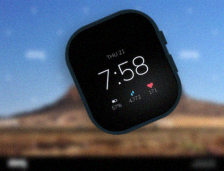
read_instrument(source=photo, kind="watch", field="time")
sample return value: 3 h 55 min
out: 7 h 58 min
